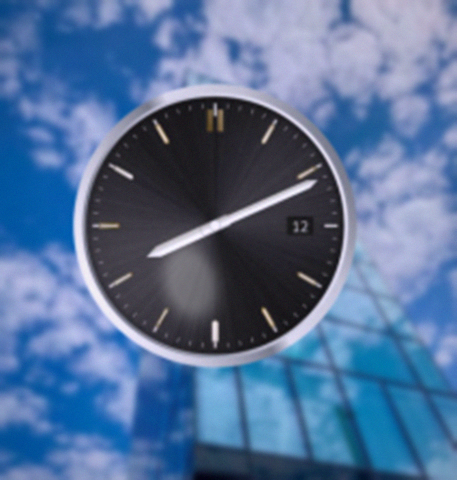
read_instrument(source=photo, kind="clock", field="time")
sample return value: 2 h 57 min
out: 8 h 11 min
